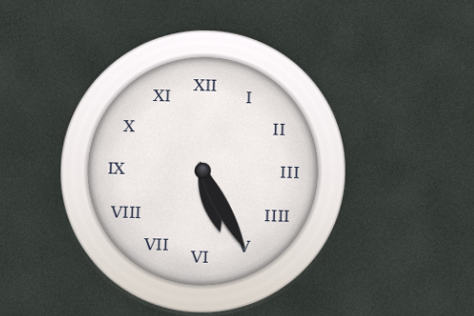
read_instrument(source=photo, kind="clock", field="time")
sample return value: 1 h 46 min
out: 5 h 25 min
